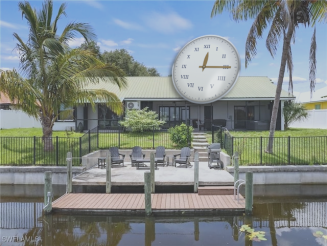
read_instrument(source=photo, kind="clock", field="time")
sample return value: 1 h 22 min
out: 12 h 15 min
